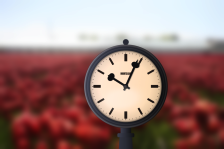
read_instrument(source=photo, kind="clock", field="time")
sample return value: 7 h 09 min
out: 10 h 04 min
